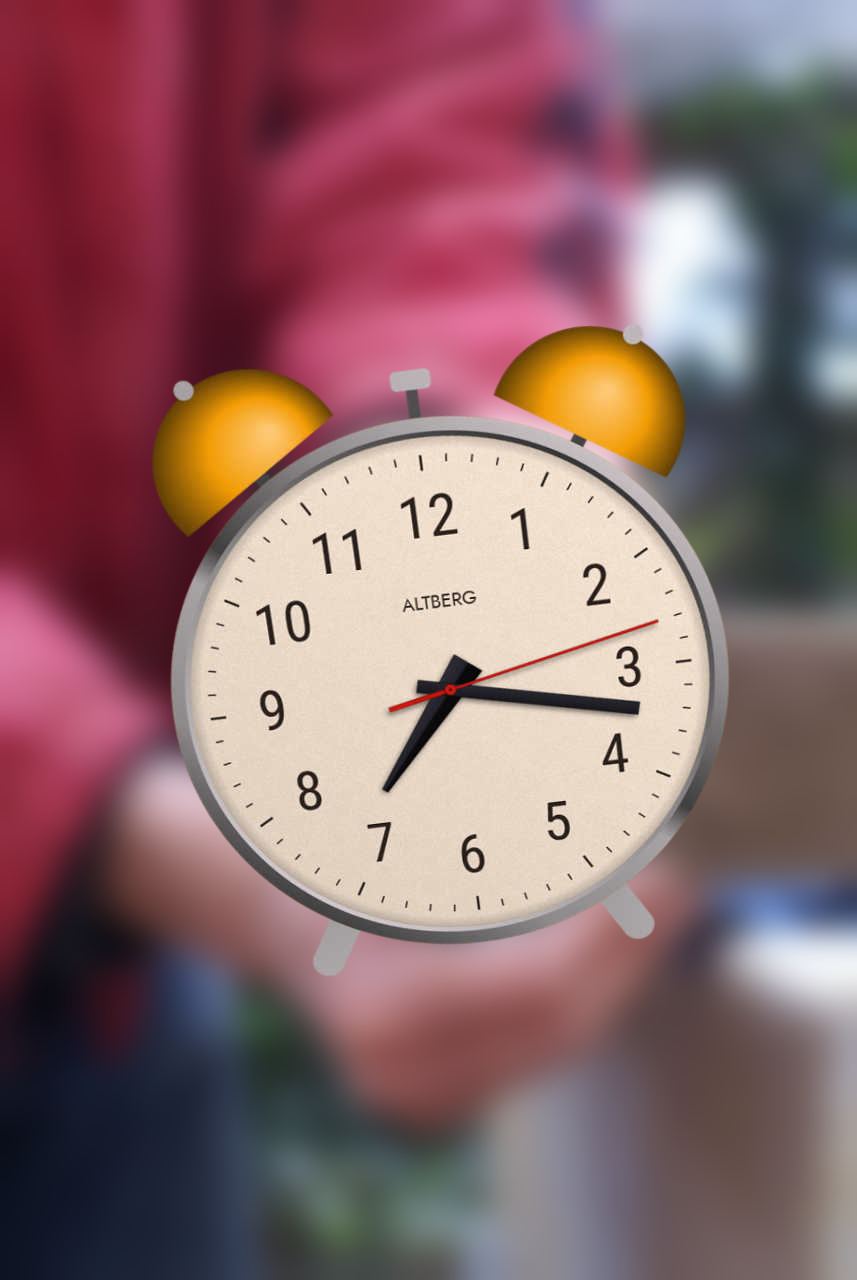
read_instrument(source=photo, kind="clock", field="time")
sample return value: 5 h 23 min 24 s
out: 7 h 17 min 13 s
